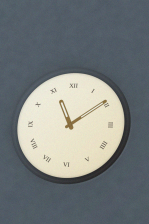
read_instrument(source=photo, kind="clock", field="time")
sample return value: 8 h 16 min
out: 11 h 09 min
